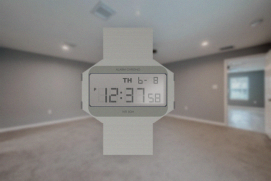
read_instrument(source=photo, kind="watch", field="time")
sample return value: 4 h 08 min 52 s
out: 12 h 37 min 58 s
